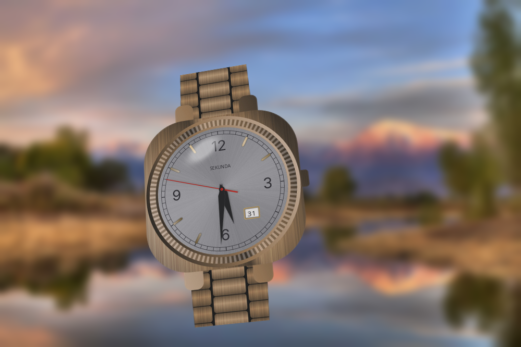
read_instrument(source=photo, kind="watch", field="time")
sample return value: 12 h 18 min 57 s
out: 5 h 30 min 48 s
